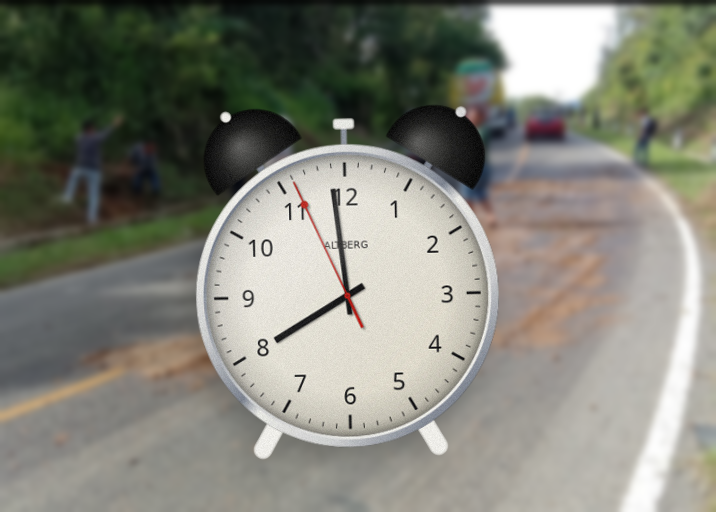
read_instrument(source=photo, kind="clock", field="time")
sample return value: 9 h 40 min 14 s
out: 7 h 58 min 56 s
